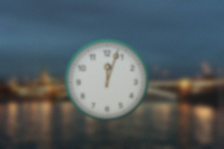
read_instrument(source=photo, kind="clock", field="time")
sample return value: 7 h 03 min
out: 12 h 03 min
